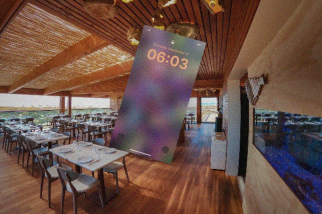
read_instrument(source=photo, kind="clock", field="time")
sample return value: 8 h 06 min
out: 6 h 03 min
